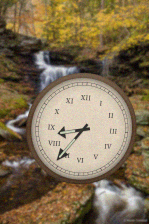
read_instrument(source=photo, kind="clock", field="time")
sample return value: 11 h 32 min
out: 8 h 36 min
